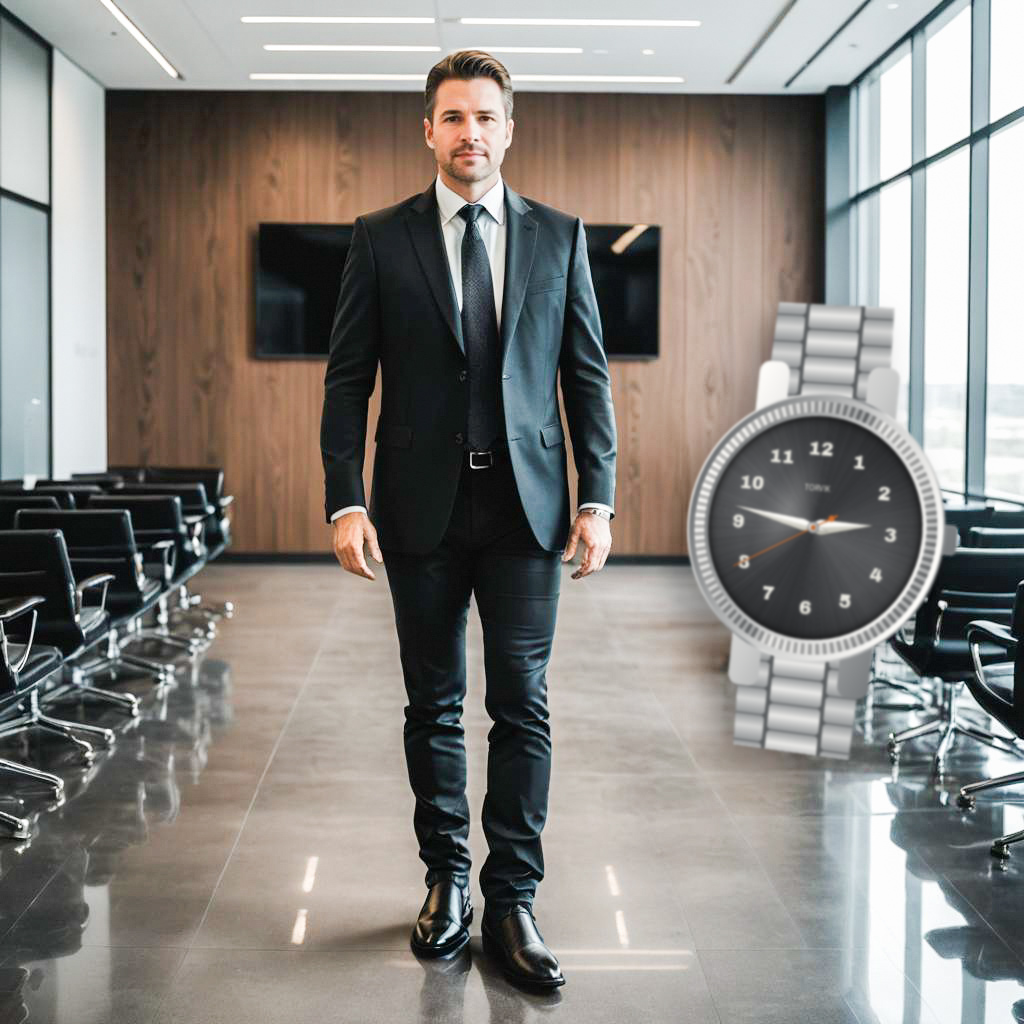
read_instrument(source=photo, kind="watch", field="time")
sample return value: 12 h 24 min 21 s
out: 2 h 46 min 40 s
